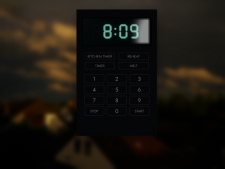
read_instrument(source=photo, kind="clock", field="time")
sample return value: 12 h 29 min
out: 8 h 09 min
